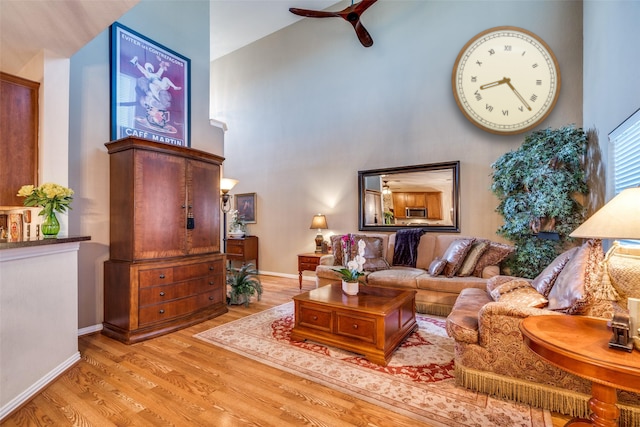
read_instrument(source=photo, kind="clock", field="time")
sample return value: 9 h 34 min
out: 8 h 23 min
